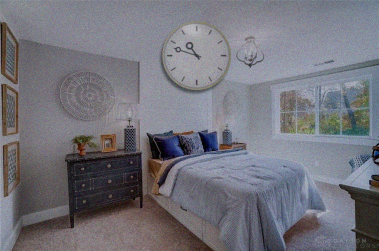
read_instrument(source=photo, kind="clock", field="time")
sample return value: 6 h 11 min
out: 10 h 48 min
